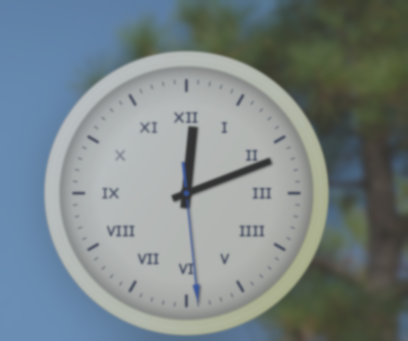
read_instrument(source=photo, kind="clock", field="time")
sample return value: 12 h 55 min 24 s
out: 12 h 11 min 29 s
